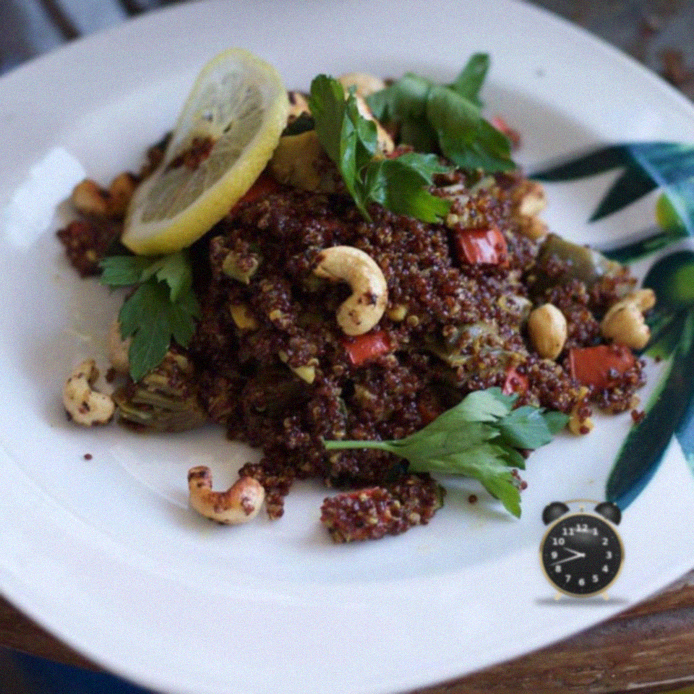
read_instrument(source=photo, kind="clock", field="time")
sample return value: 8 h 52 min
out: 9 h 42 min
